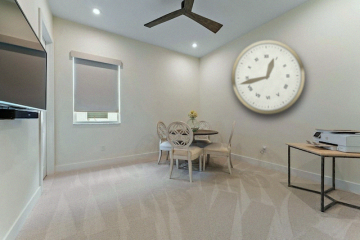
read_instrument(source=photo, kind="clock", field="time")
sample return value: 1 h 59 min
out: 12 h 43 min
